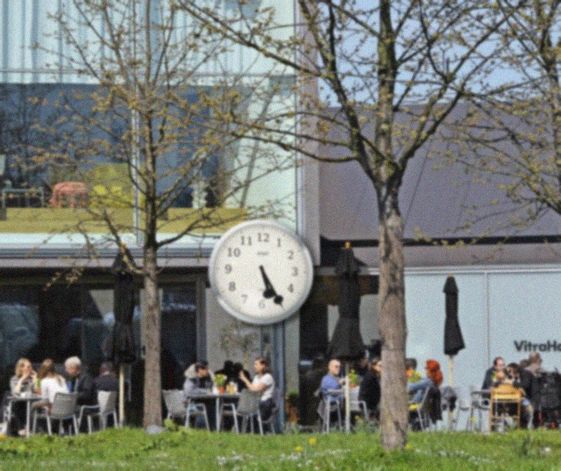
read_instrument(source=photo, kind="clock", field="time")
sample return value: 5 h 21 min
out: 5 h 25 min
